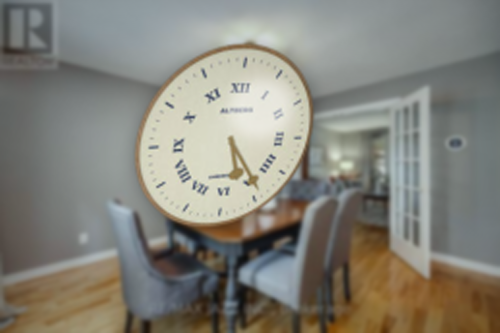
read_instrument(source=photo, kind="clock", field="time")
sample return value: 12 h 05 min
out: 5 h 24 min
